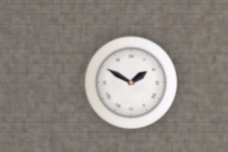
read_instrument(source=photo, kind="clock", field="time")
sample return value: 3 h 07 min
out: 1 h 50 min
